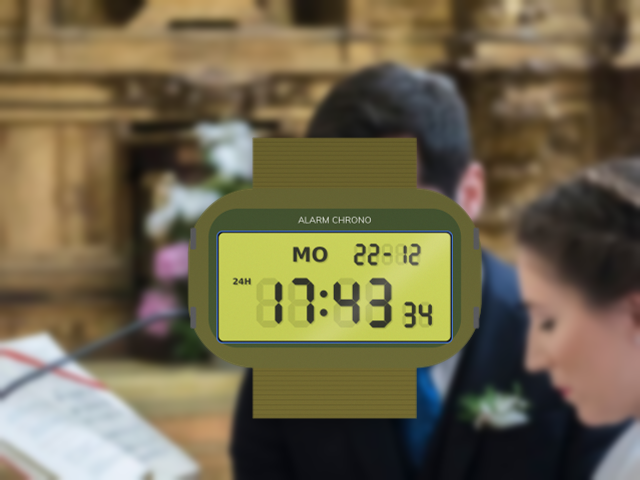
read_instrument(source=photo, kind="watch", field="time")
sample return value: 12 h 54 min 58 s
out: 17 h 43 min 34 s
